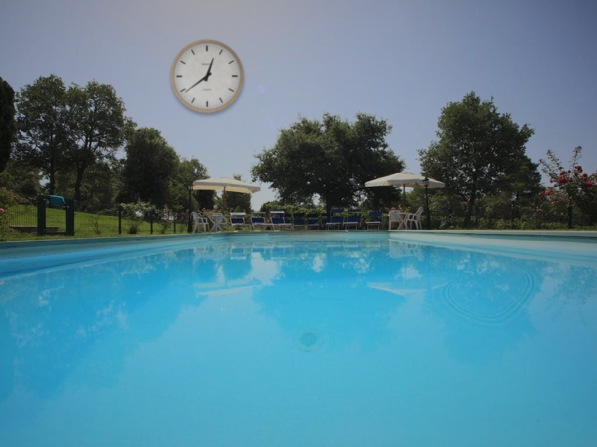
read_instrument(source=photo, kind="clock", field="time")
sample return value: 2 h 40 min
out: 12 h 39 min
